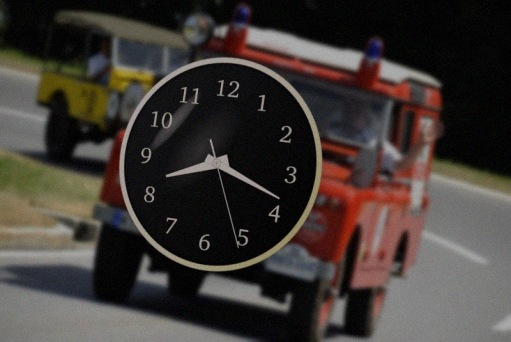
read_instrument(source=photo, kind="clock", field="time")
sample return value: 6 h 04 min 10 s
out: 8 h 18 min 26 s
